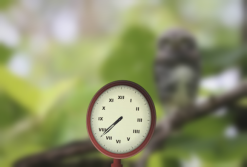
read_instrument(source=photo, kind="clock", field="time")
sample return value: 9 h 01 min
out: 7 h 38 min
